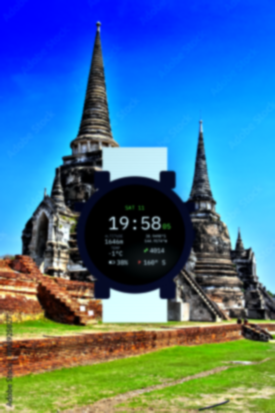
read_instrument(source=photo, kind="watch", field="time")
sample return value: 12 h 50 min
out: 19 h 58 min
